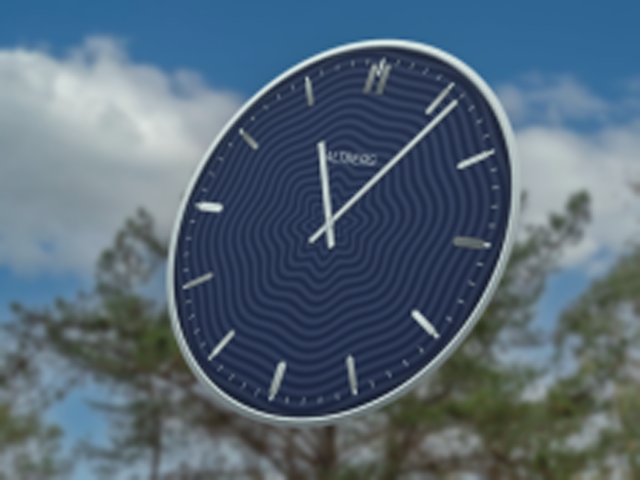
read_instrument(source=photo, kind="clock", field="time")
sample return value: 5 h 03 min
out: 11 h 06 min
